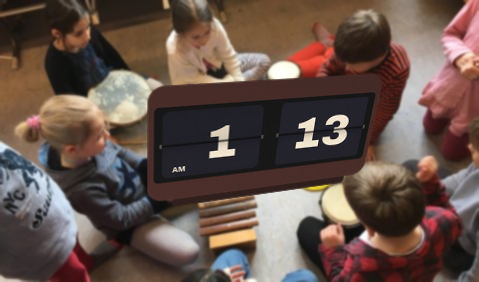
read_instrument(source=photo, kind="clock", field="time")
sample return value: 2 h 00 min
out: 1 h 13 min
